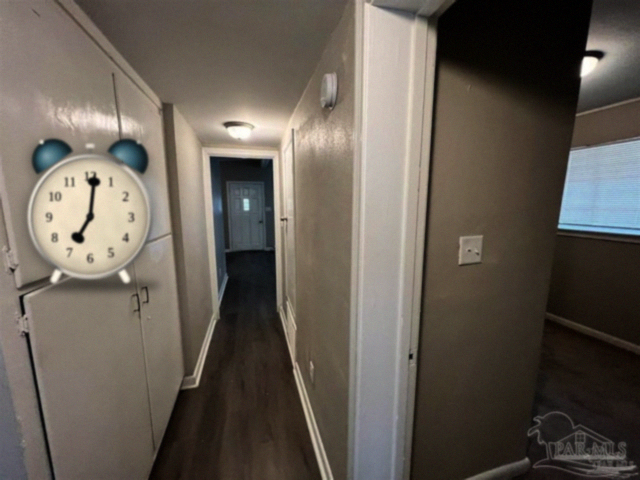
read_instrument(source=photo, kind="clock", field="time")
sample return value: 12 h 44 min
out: 7 h 01 min
